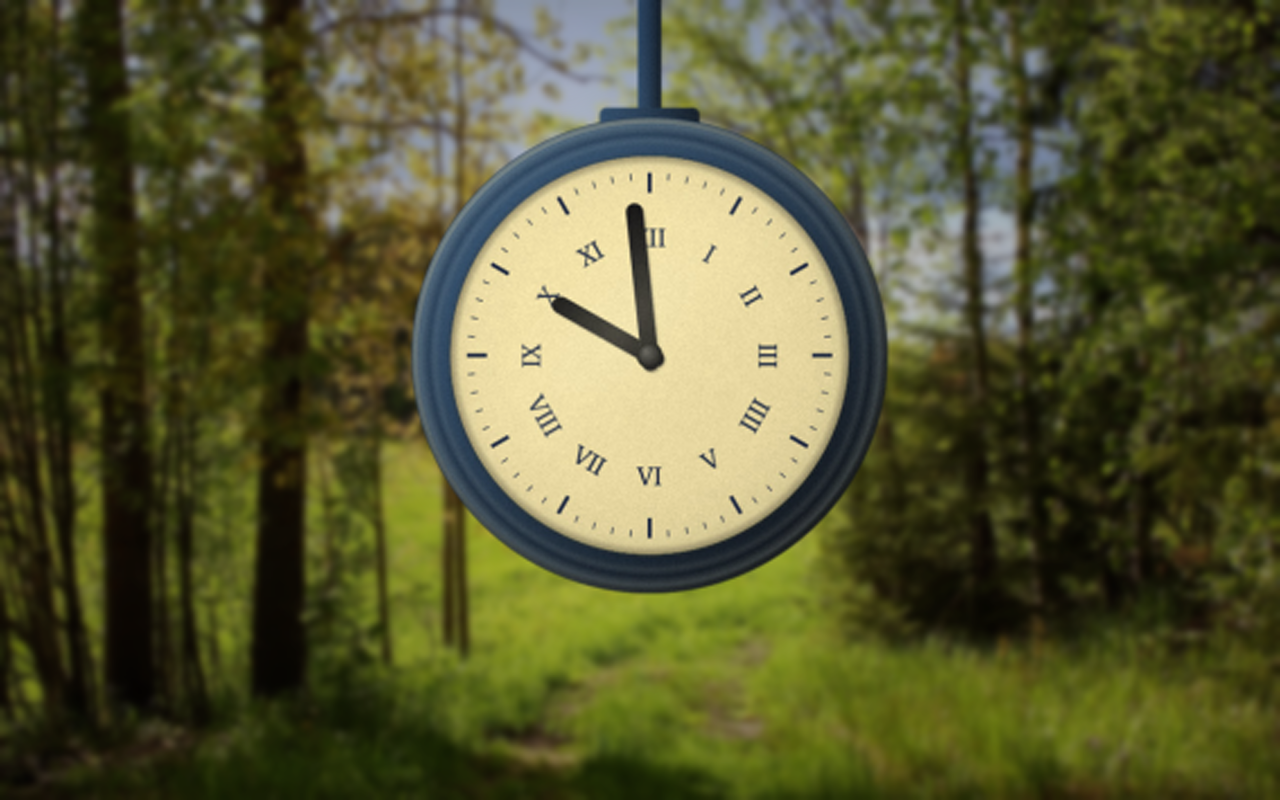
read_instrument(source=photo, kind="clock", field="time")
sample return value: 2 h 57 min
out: 9 h 59 min
